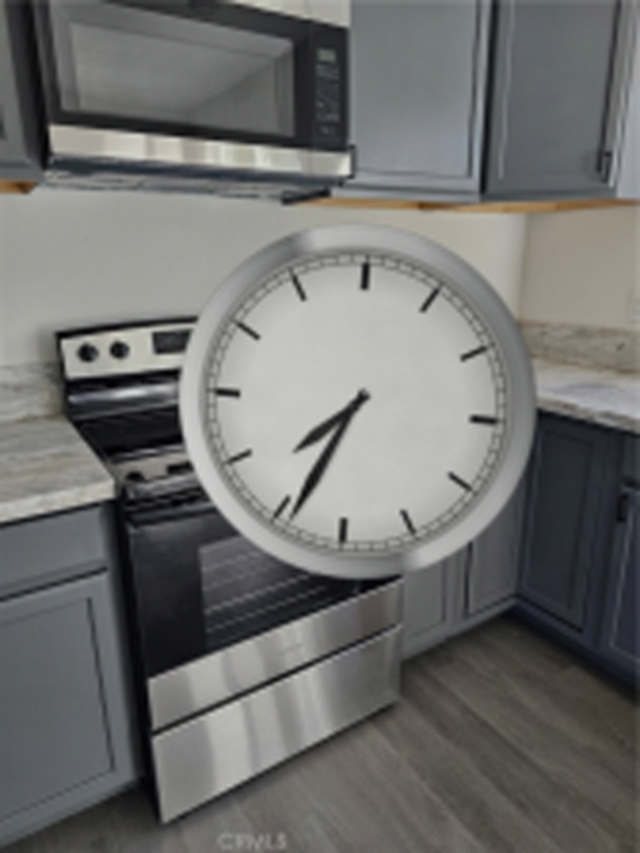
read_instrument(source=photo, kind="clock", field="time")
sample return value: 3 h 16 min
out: 7 h 34 min
